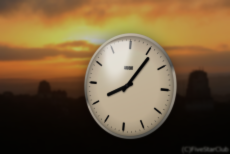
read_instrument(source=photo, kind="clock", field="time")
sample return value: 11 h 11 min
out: 8 h 06 min
